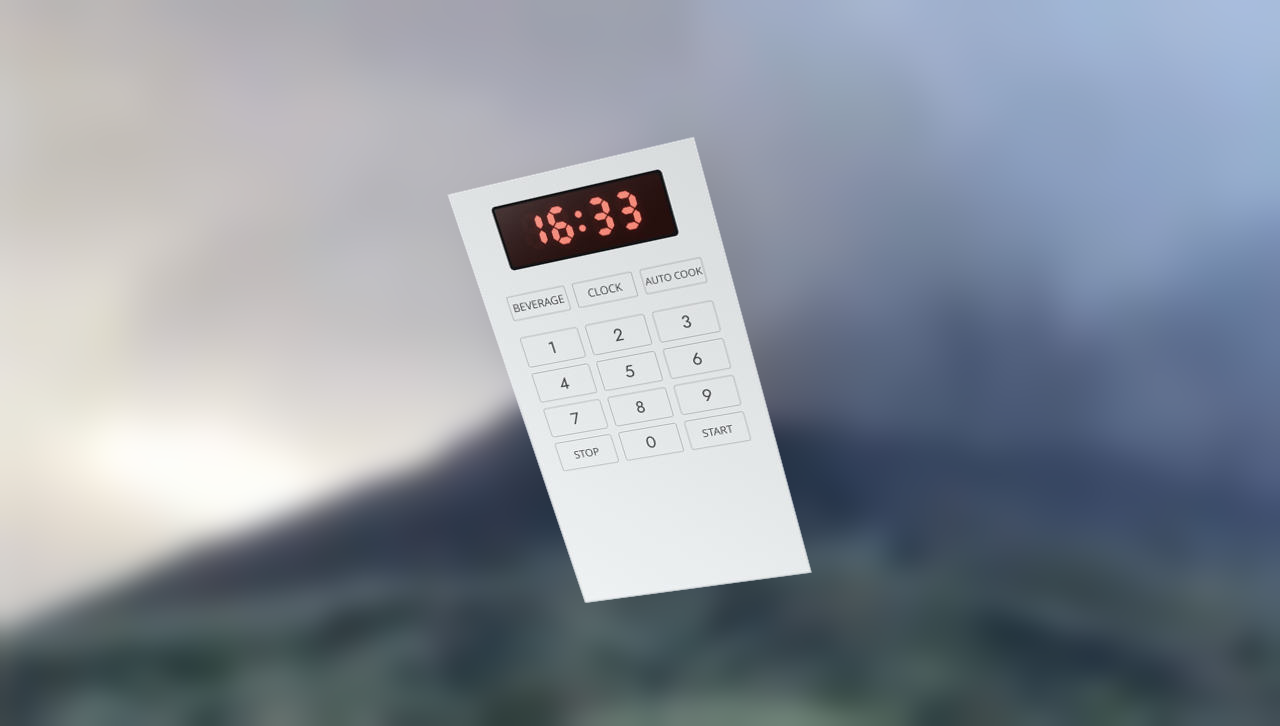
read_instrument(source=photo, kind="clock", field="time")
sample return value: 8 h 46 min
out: 16 h 33 min
